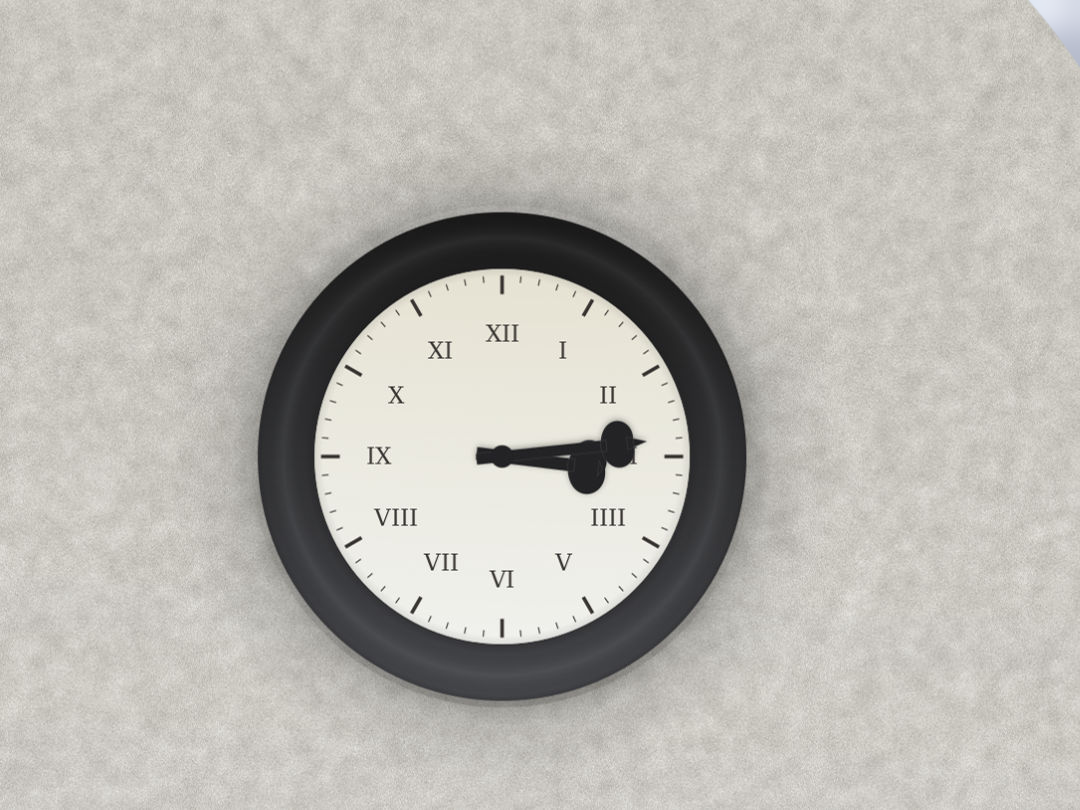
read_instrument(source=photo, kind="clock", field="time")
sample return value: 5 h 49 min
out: 3 h 14 min
